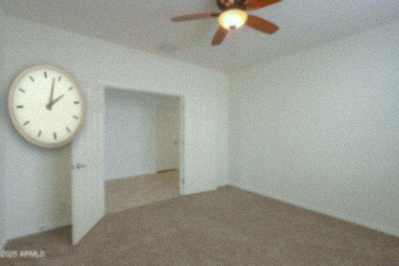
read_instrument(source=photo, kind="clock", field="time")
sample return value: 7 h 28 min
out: 2 h 03 min
